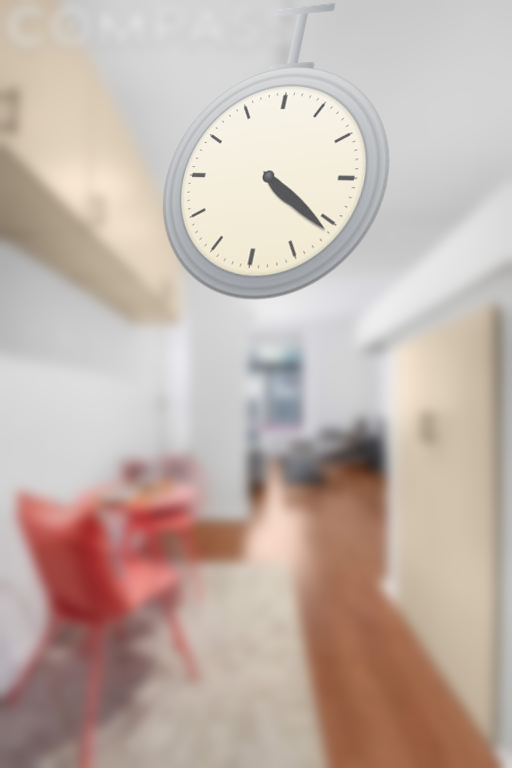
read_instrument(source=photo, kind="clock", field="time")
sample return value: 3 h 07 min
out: 4 h 21 min
